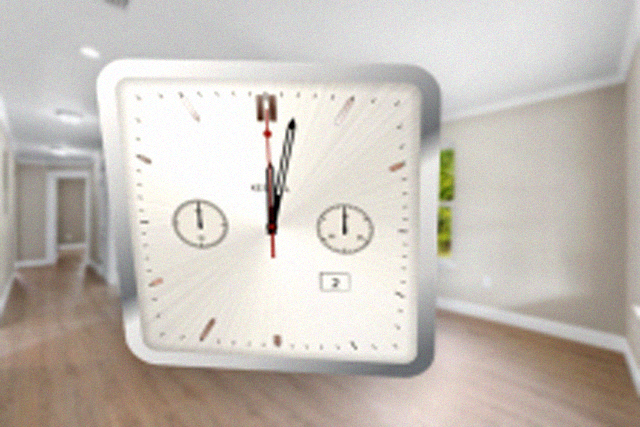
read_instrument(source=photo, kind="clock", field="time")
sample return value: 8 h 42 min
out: 12 h 02 min
